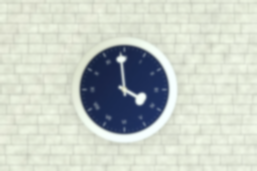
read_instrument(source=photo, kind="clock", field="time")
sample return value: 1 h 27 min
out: 3 h 59 min
